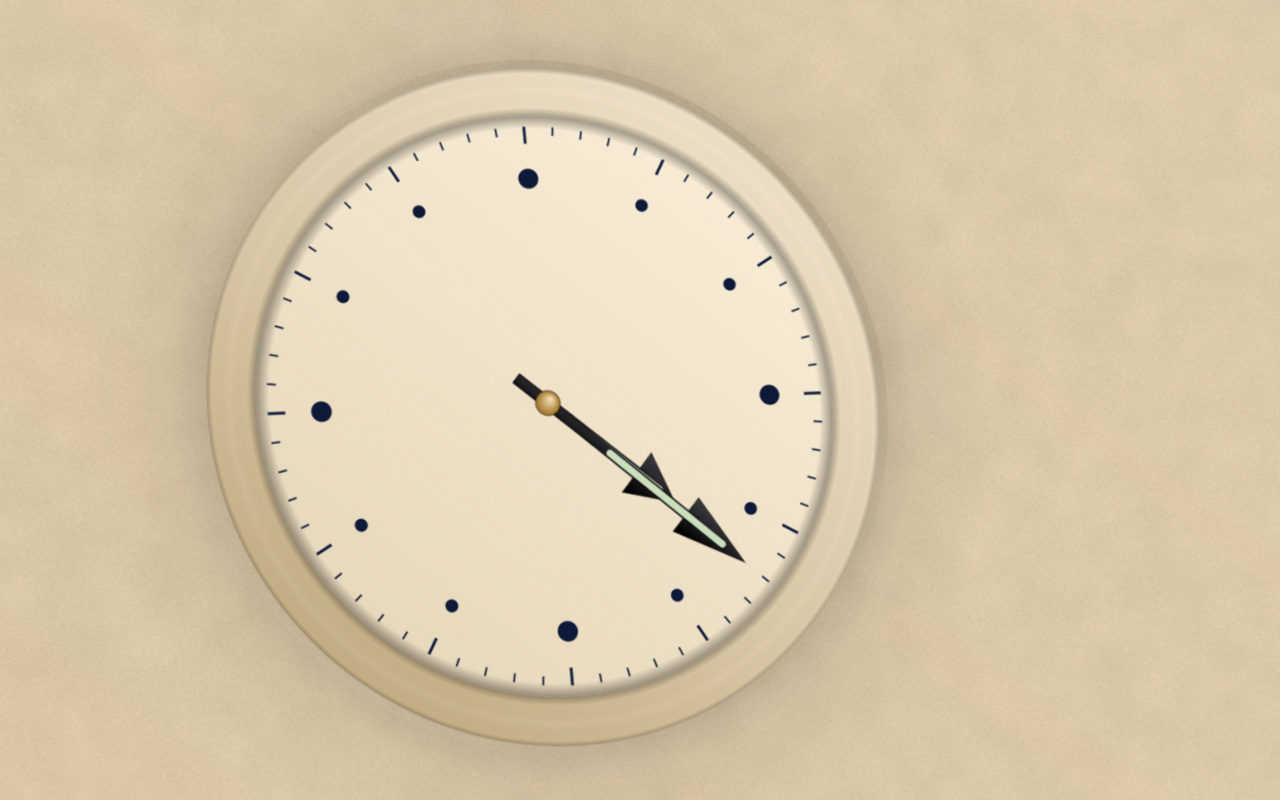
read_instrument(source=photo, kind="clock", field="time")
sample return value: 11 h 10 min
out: 4 h 22 min
